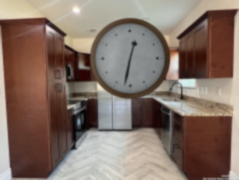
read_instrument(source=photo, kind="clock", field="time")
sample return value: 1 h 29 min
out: 12 h 32 min
